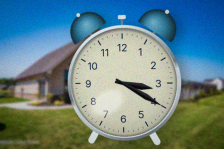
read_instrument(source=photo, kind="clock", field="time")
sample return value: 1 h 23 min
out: 3 h 20 min
